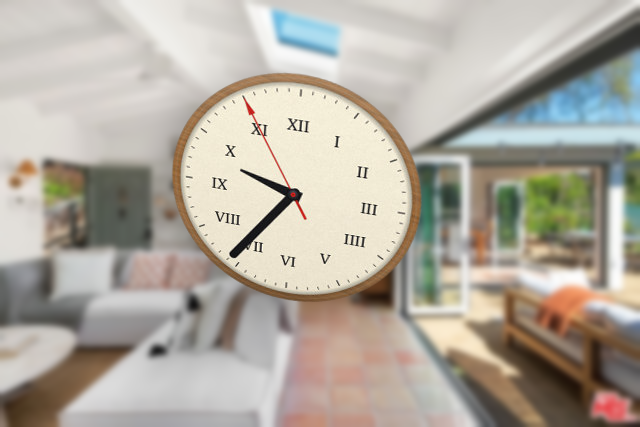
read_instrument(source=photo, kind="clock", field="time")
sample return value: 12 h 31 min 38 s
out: 9 h 35 min 55 s
